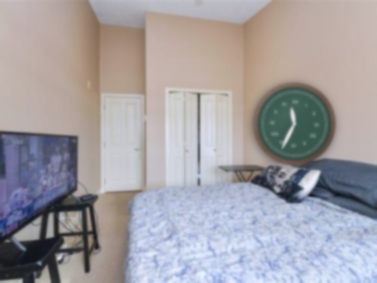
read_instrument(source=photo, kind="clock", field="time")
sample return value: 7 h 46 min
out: 11 h 34 min
